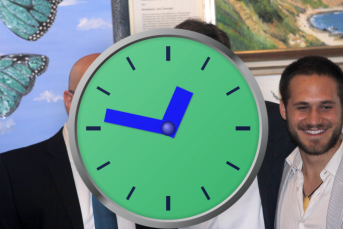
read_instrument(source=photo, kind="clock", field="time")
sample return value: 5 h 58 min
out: 12 h 47 min
